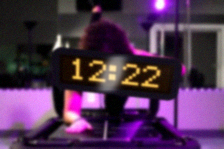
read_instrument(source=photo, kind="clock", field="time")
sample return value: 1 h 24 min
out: 12 h 22 min
